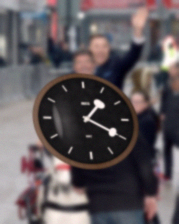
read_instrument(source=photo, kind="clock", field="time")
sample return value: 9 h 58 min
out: 1 h 20 min
